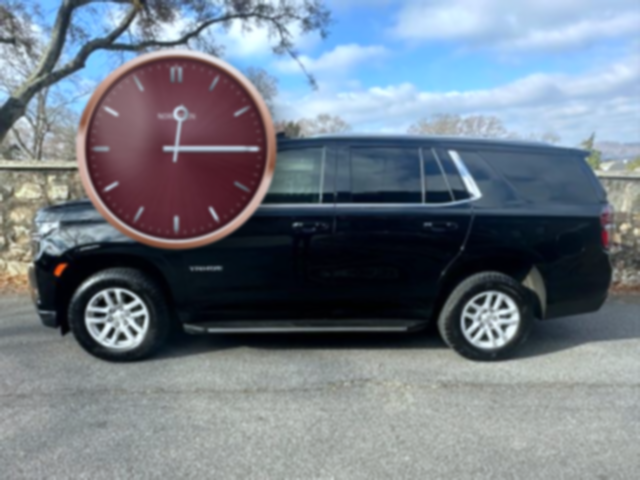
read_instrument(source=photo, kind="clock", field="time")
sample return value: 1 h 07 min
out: 12 h 15 min
